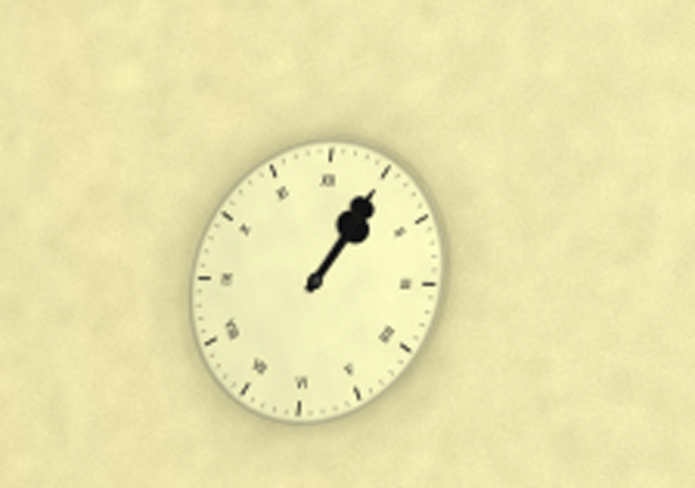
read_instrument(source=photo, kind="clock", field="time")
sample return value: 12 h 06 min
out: 1 h 05 min
